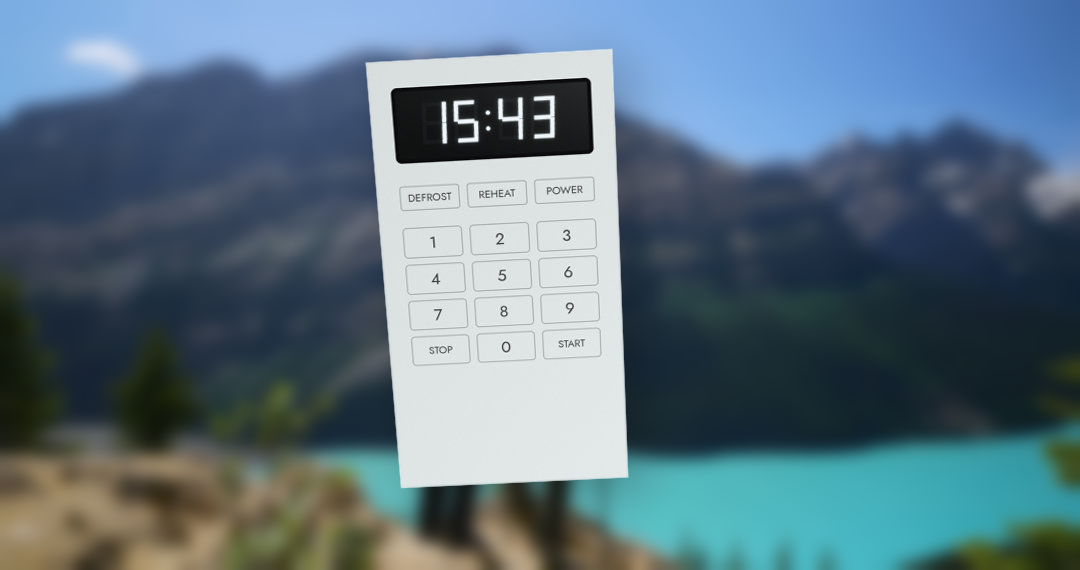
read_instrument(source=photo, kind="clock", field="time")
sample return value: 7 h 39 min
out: 15 h 43 min
